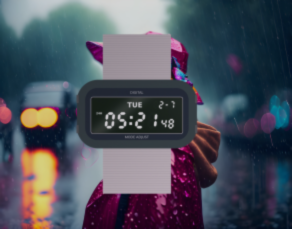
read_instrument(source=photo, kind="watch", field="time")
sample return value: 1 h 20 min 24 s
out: 5 h 21 min 48 s
